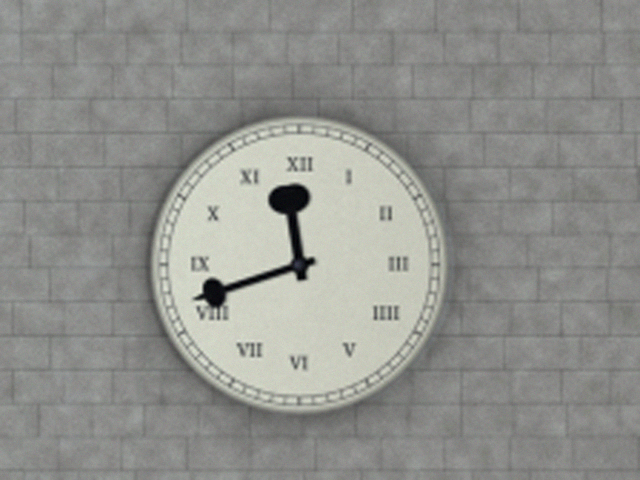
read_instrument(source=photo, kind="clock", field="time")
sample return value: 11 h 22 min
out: 11 h 42 min
